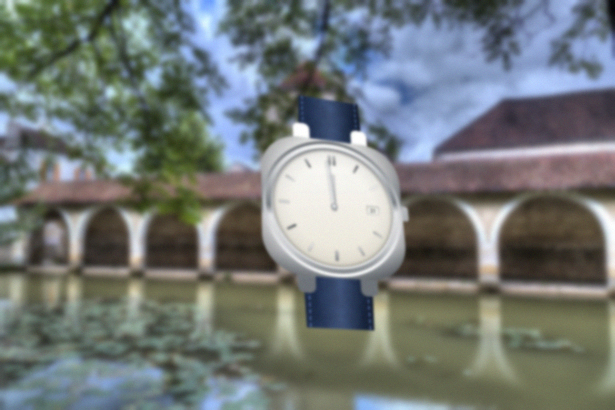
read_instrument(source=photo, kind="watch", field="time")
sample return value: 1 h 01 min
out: 11 h 59 min
